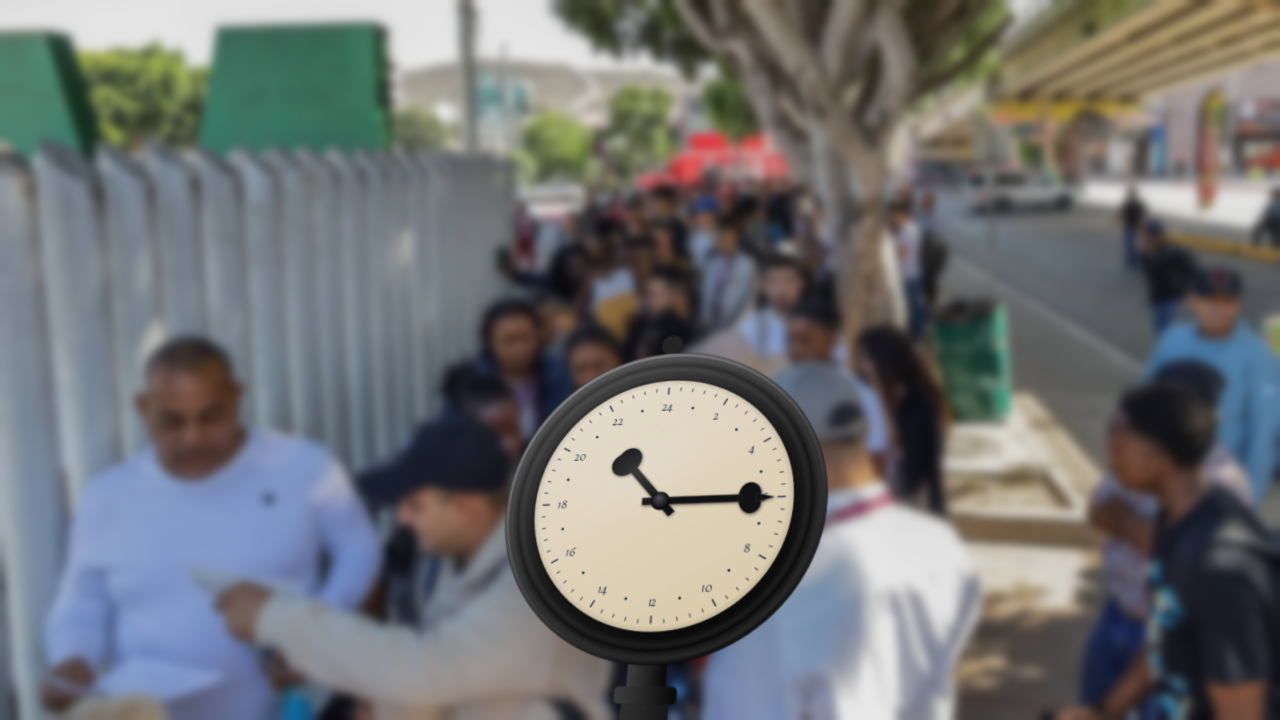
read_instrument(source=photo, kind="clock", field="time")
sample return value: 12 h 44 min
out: 21 h 15 min
